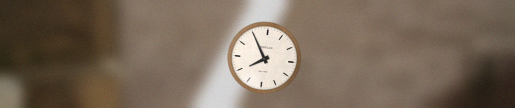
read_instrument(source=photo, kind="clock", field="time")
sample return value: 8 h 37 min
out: 7 h 55 min
